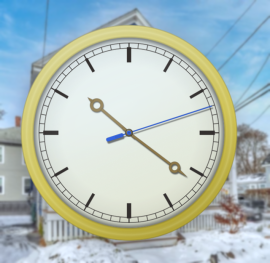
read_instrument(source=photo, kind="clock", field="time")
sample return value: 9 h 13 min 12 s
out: 10 h 21 min 12 s
